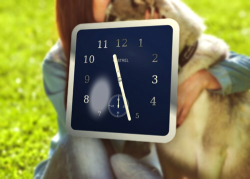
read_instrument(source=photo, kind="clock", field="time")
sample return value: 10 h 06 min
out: 11 h 27 min
